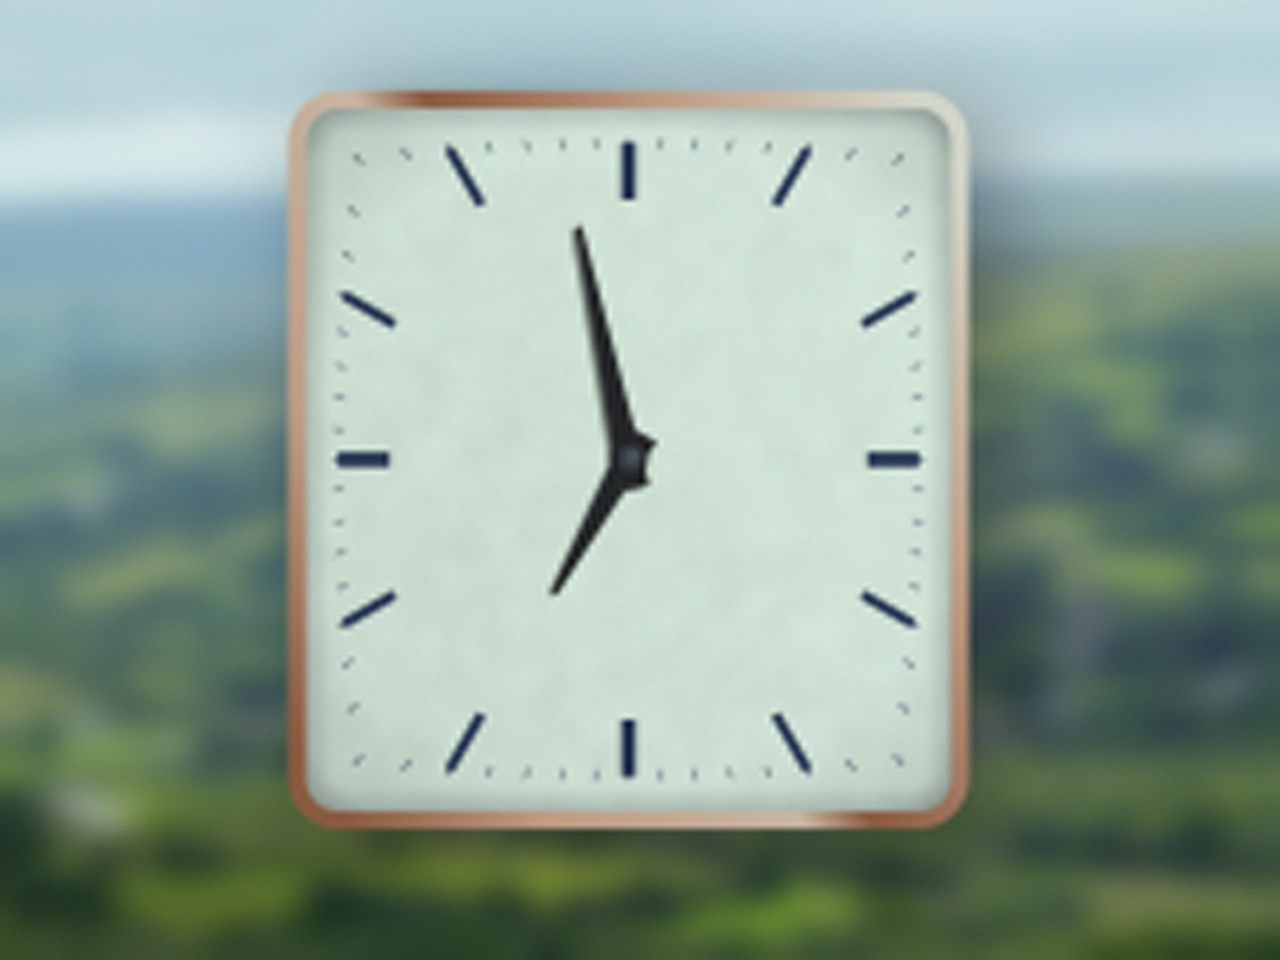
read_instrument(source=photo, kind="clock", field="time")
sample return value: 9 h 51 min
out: 6 h 58 min
